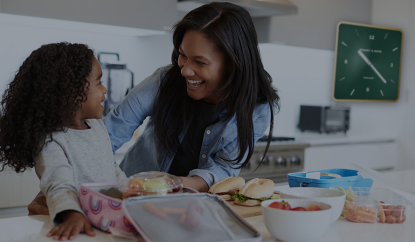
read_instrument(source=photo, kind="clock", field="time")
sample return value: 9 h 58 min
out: 10 h 22 min
